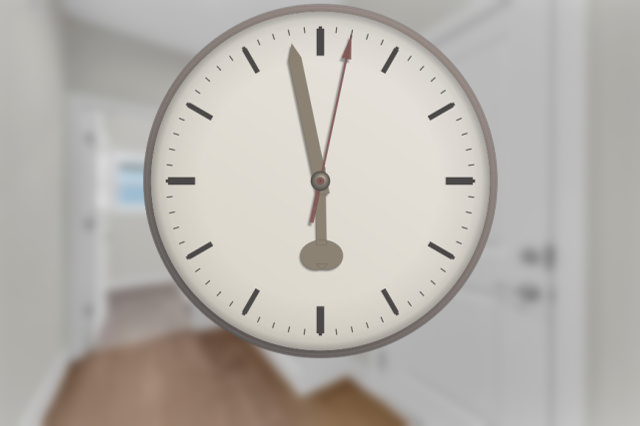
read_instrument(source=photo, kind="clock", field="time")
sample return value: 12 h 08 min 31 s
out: 5 h 58 min 02 s
